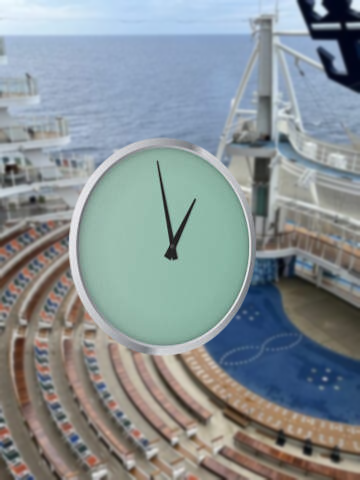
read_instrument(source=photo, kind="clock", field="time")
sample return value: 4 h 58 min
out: 12 h 58 min
